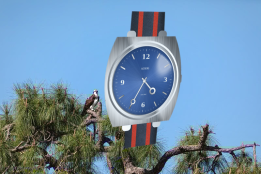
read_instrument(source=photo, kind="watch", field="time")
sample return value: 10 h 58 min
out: 4 h 35 min
